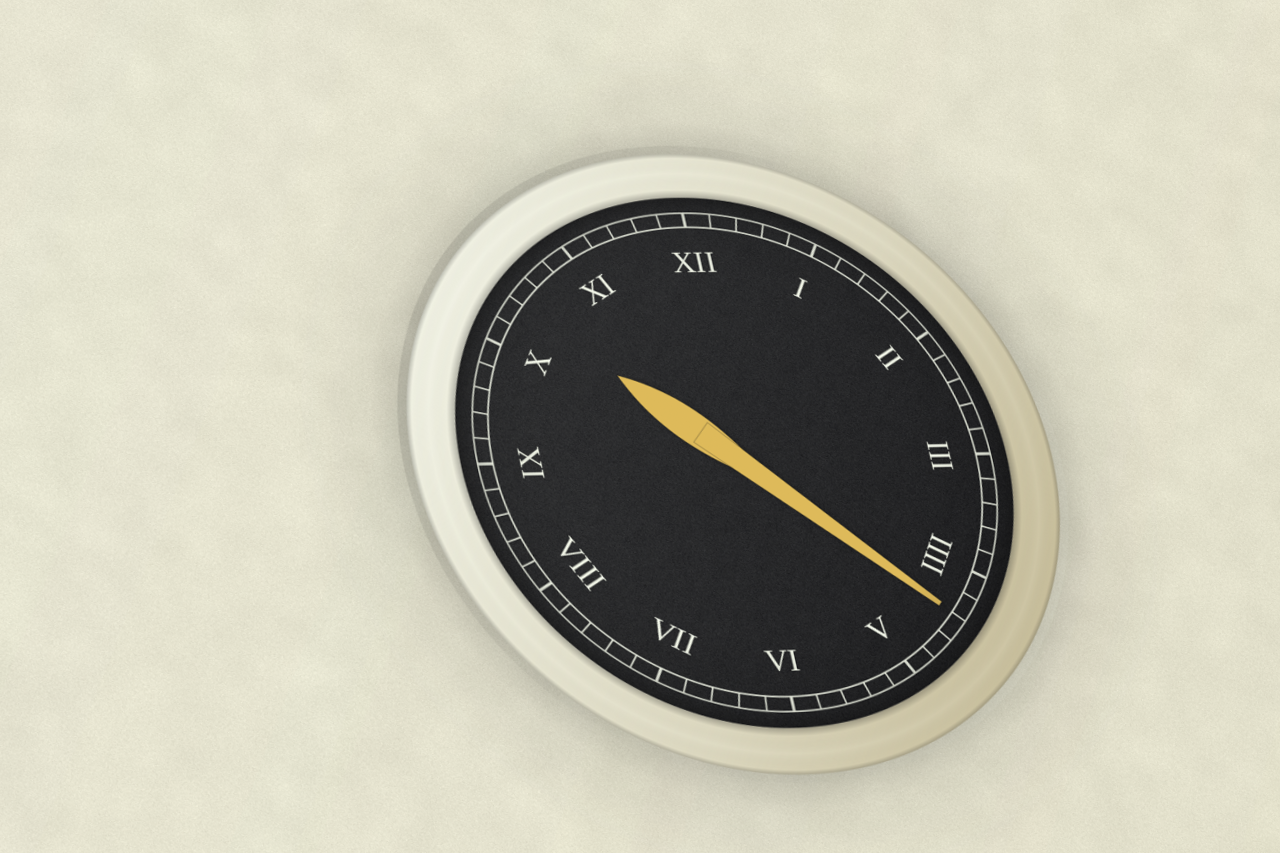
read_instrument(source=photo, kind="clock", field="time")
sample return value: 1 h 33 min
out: 10 h 22 min
